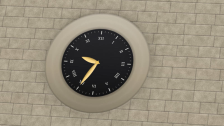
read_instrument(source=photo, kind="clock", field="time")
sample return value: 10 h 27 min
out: 9 h 35 min
